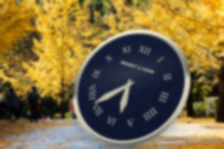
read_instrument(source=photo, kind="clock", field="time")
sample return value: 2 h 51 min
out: 5 h 37 min
